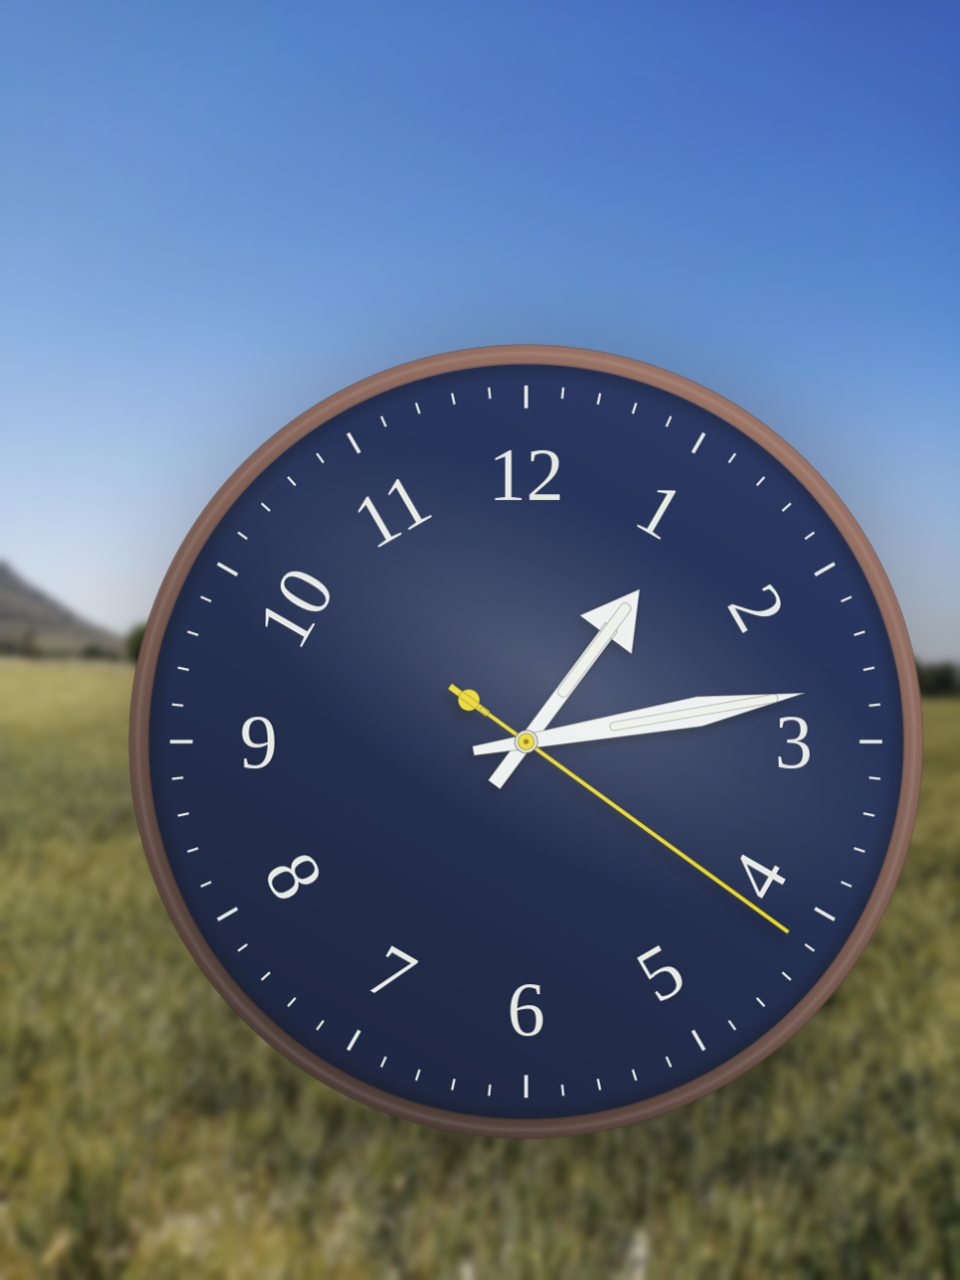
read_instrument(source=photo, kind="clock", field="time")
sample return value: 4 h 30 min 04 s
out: 1 h 13 min 21 s
